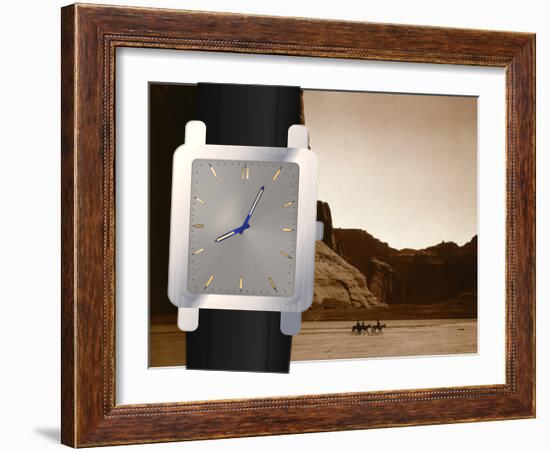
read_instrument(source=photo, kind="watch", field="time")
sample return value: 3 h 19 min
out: 8 h 04 min
